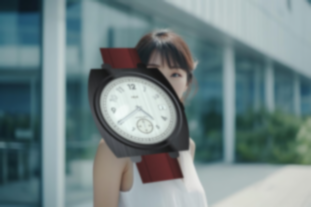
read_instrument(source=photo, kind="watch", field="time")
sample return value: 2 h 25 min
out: 4 h 40 min
